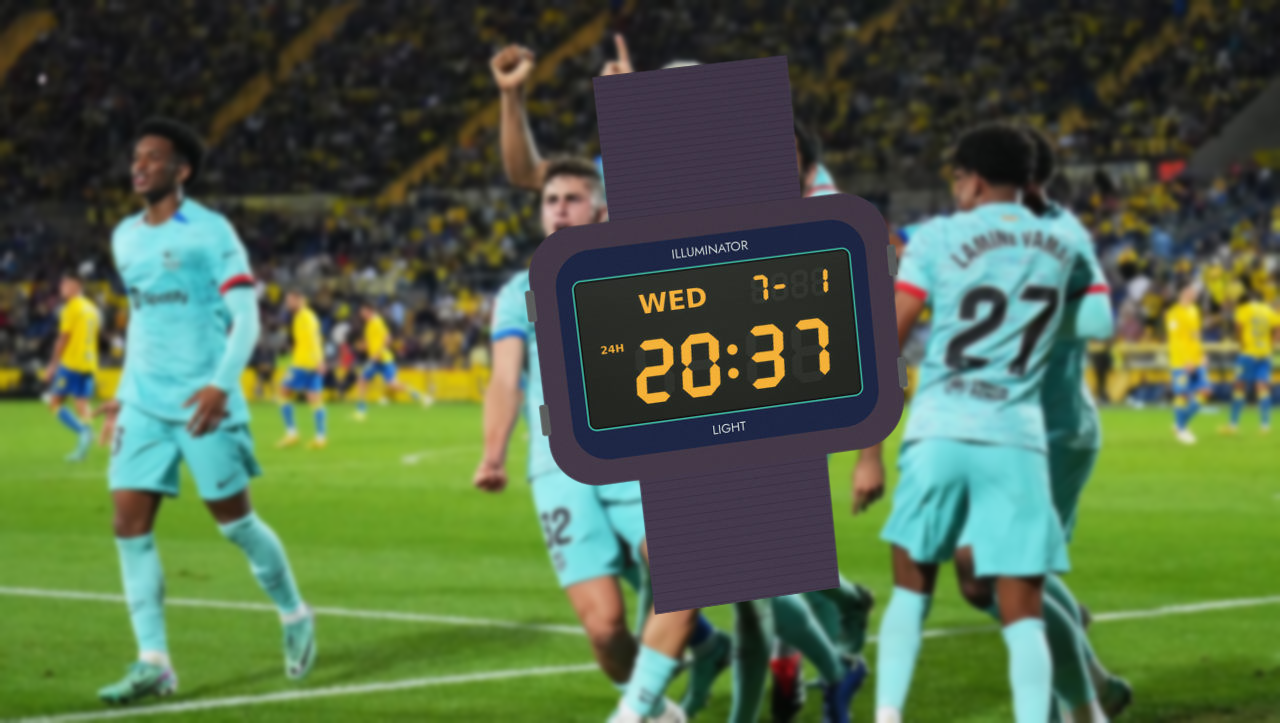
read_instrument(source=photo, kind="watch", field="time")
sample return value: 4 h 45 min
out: 20 h 37 min
